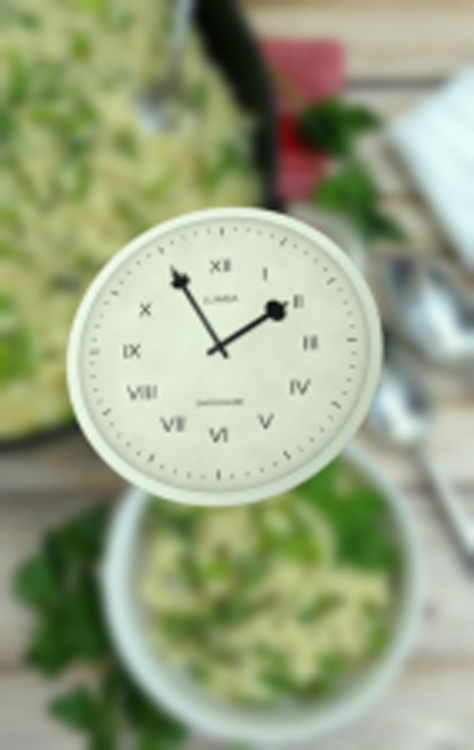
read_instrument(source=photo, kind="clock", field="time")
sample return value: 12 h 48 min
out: 1 h 55 min
